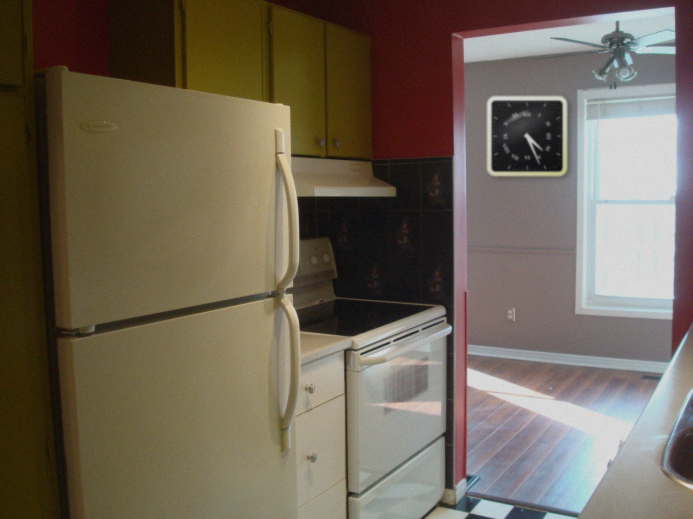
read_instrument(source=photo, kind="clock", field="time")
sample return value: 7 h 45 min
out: 4 h 26 min
